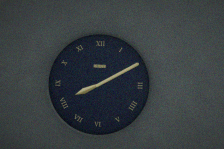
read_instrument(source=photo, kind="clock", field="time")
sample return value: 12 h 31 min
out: 8 h 10 min
